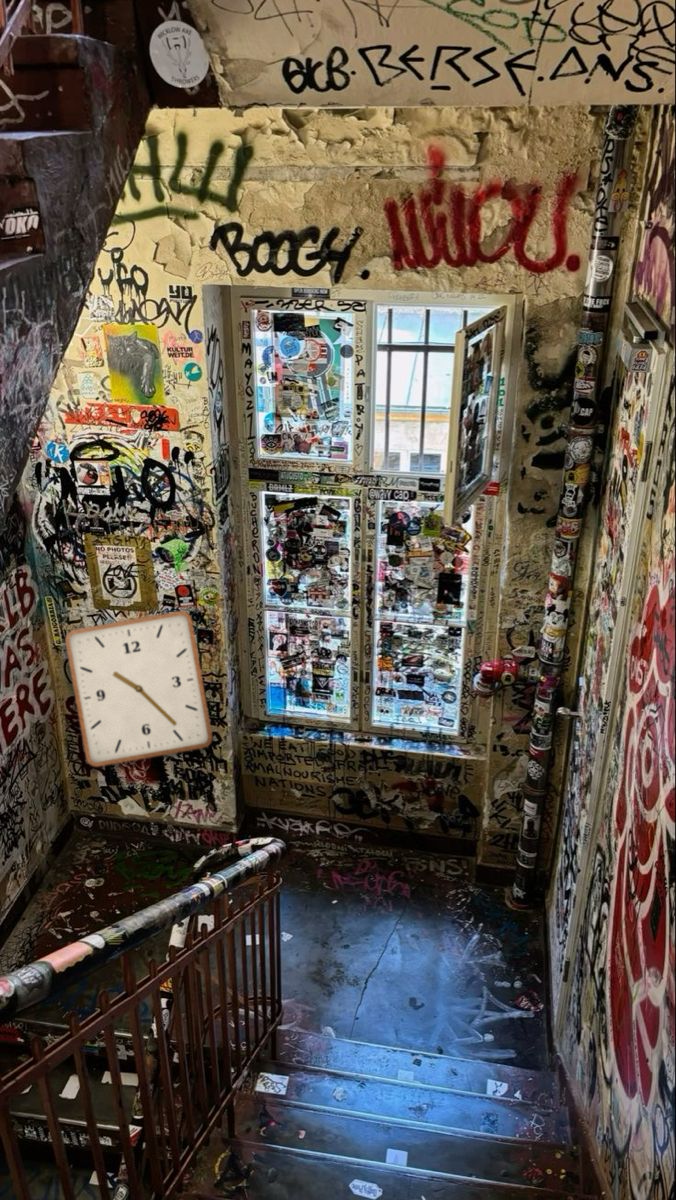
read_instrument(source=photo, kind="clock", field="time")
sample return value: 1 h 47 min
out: 10 h 24 min
